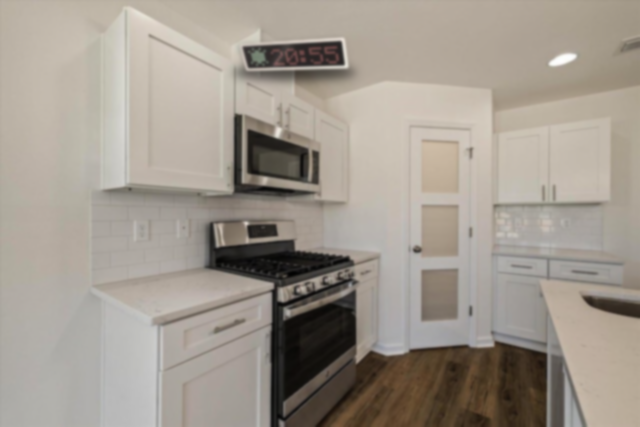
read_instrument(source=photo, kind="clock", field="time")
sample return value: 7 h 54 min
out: 20 h 55 min
